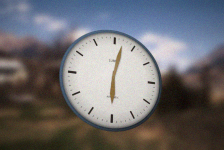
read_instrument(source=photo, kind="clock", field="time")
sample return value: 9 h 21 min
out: 6 h 02 min
